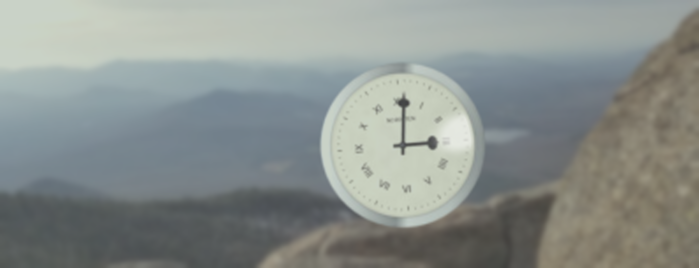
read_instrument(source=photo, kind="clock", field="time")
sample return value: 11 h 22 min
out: 3 h 01 min
